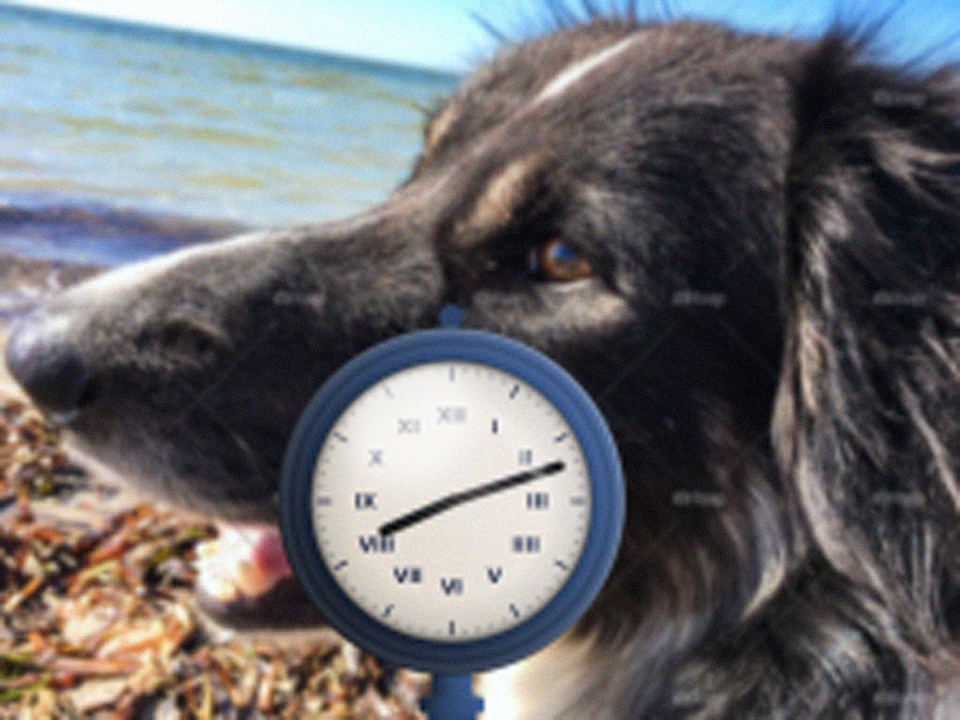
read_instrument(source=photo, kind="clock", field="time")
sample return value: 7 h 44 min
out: 8 h 12 min
